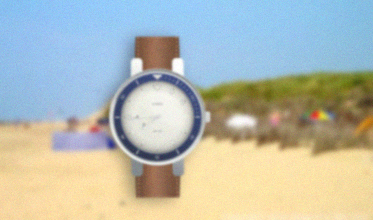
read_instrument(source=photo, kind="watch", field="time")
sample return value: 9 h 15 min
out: 7 h 44 min
